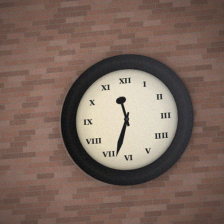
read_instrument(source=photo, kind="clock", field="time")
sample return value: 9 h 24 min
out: 11 h 33 min
